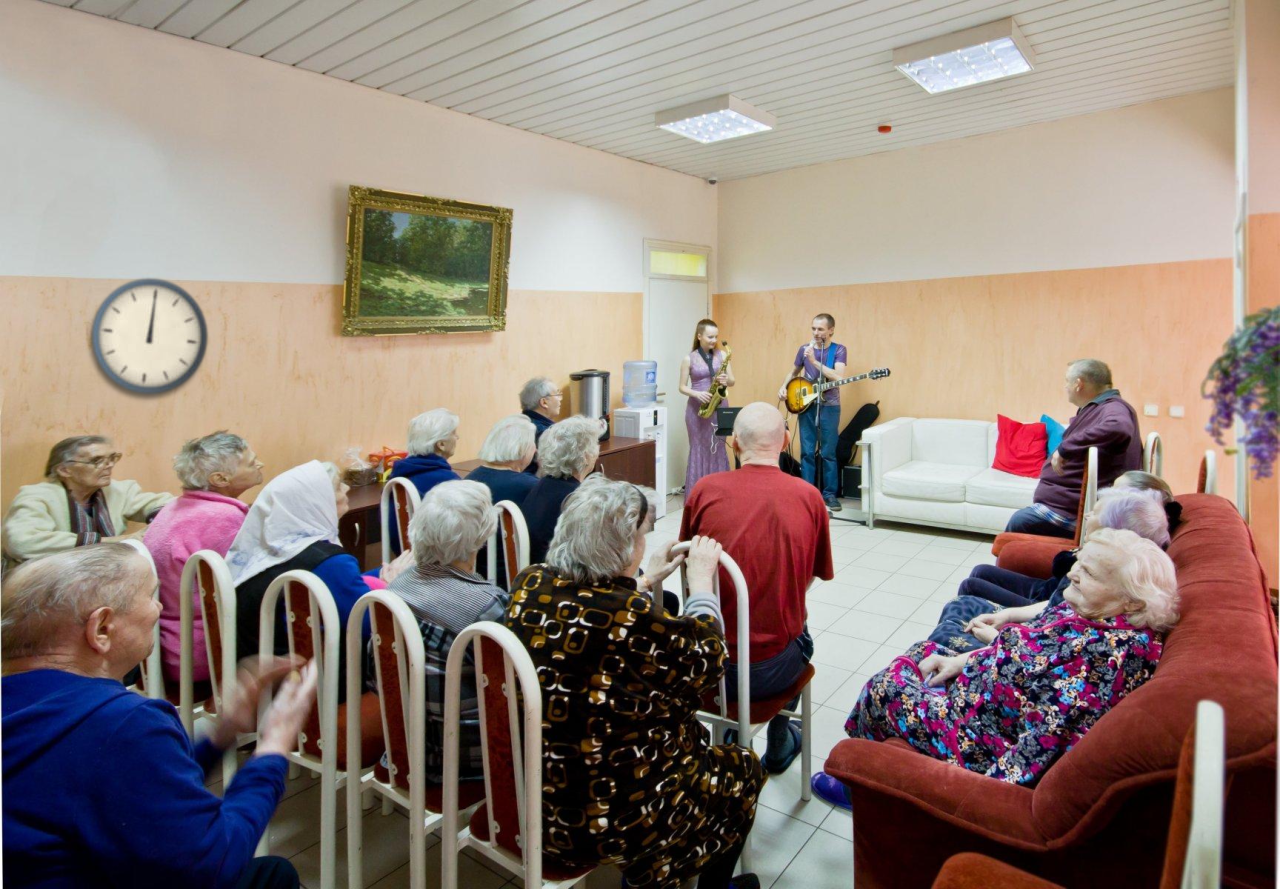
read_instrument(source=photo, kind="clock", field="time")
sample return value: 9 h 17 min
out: 12 h 00 min
